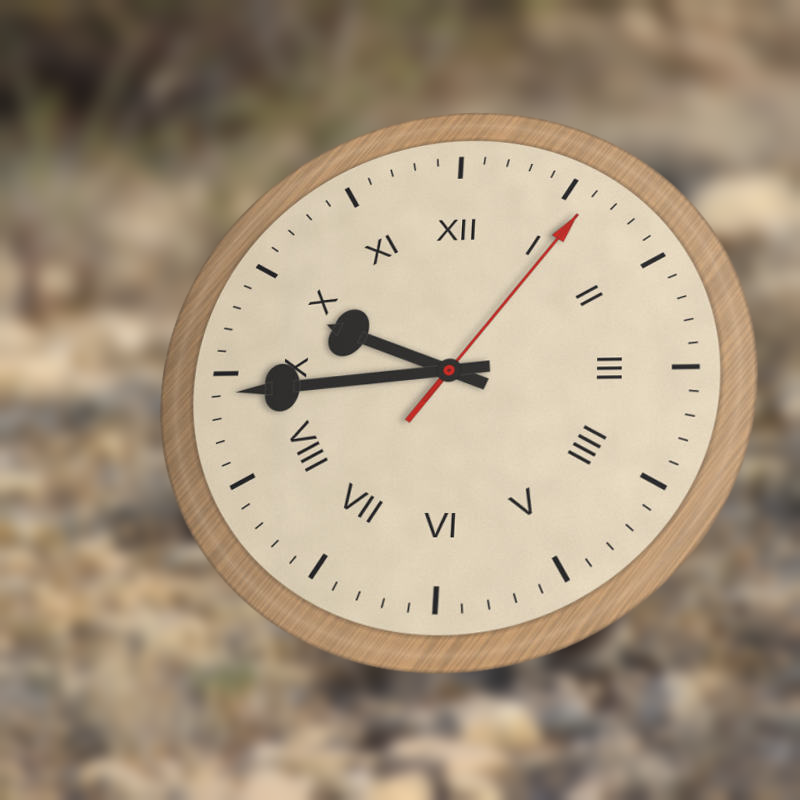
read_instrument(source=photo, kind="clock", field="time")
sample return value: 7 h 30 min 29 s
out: 9 h 44 min 06 s
